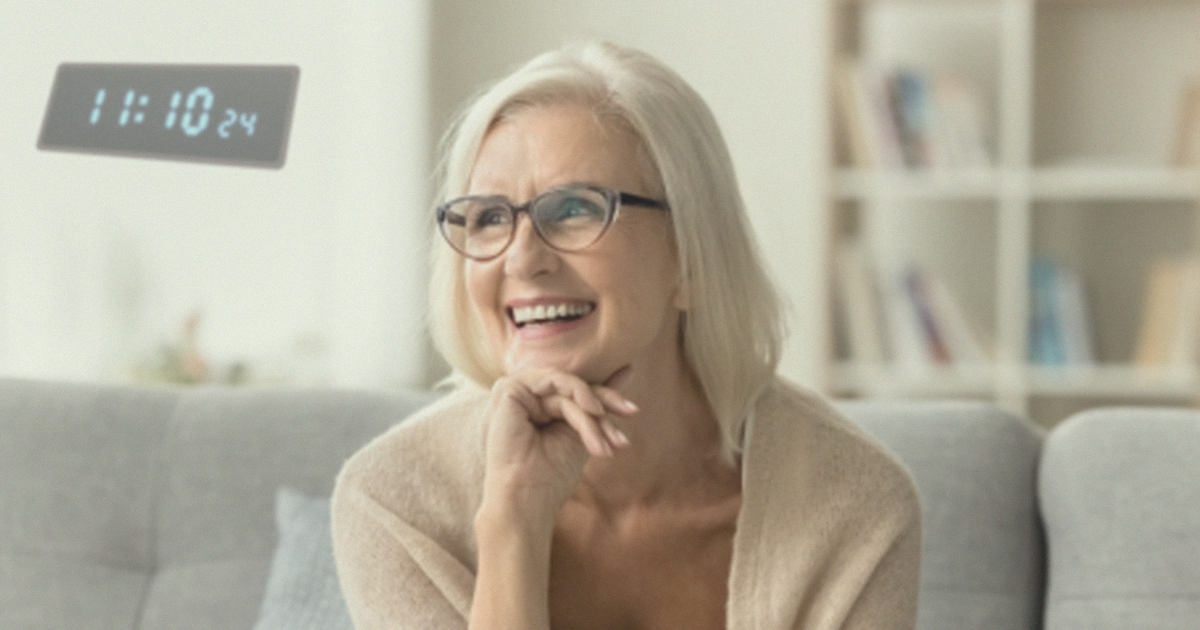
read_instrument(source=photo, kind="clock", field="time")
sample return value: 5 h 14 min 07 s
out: 11 h 10 min 24 s
